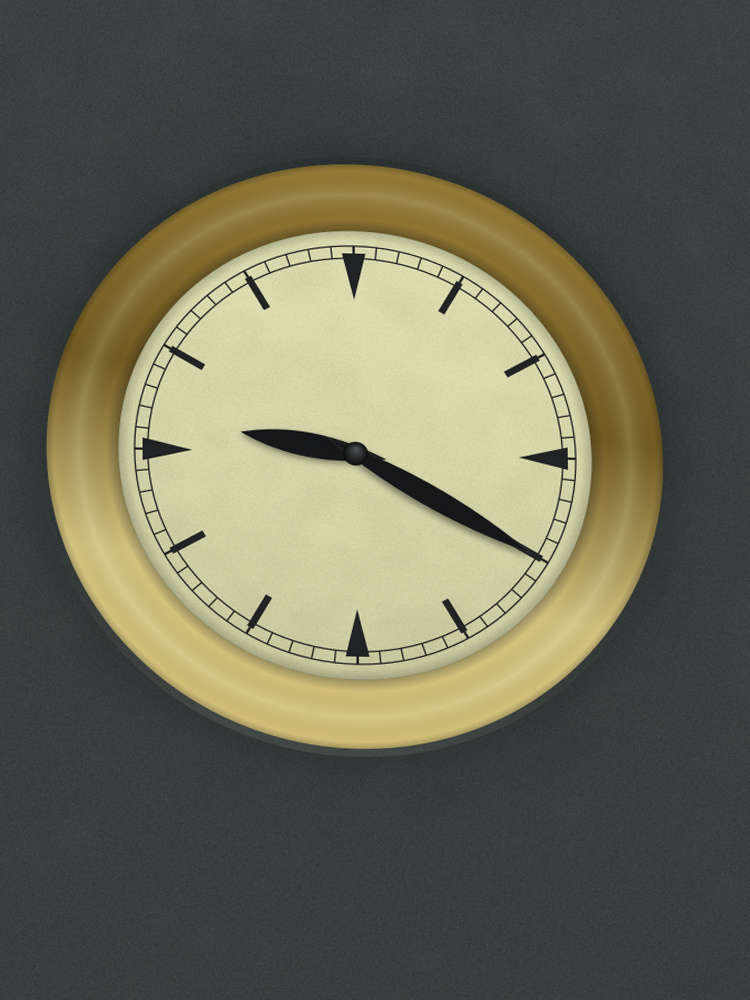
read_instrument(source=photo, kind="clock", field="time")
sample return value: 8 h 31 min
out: 9 h 20 min
